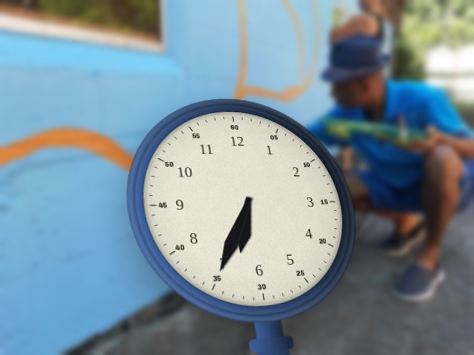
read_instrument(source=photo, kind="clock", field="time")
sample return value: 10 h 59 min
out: 6 h 35 min
